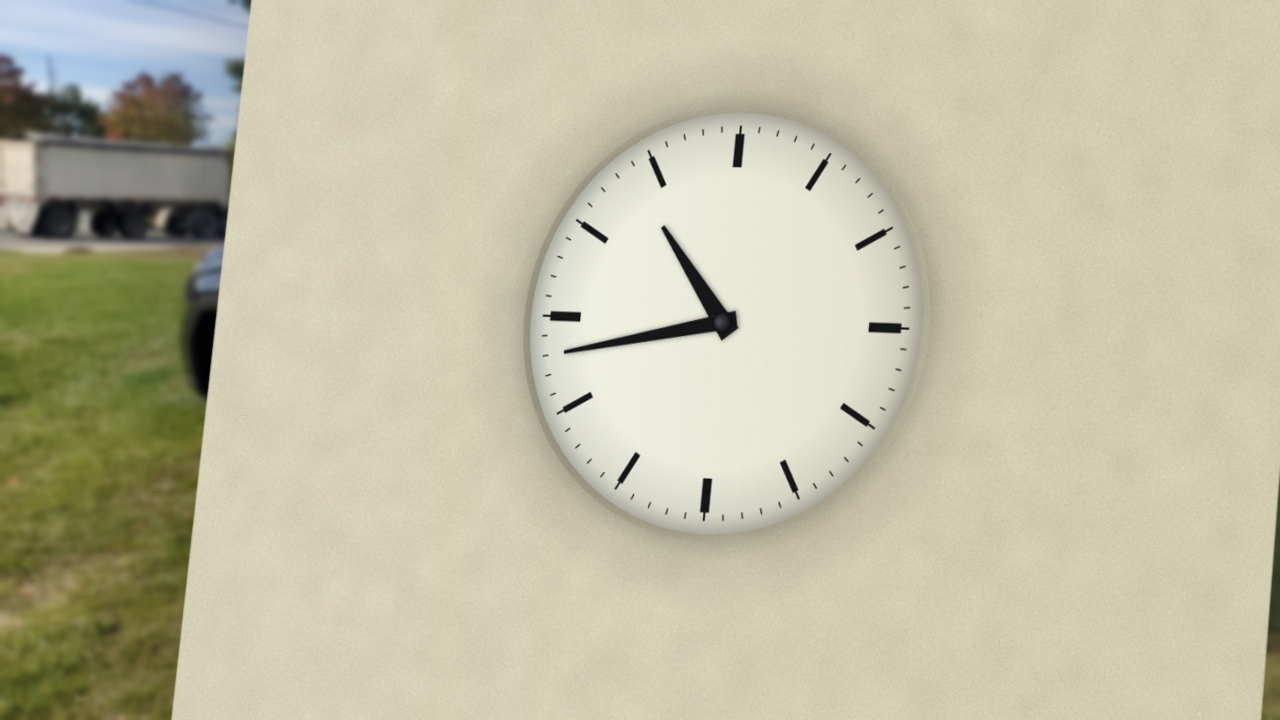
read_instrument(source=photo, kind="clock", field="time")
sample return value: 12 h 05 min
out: 10 h 43 min
